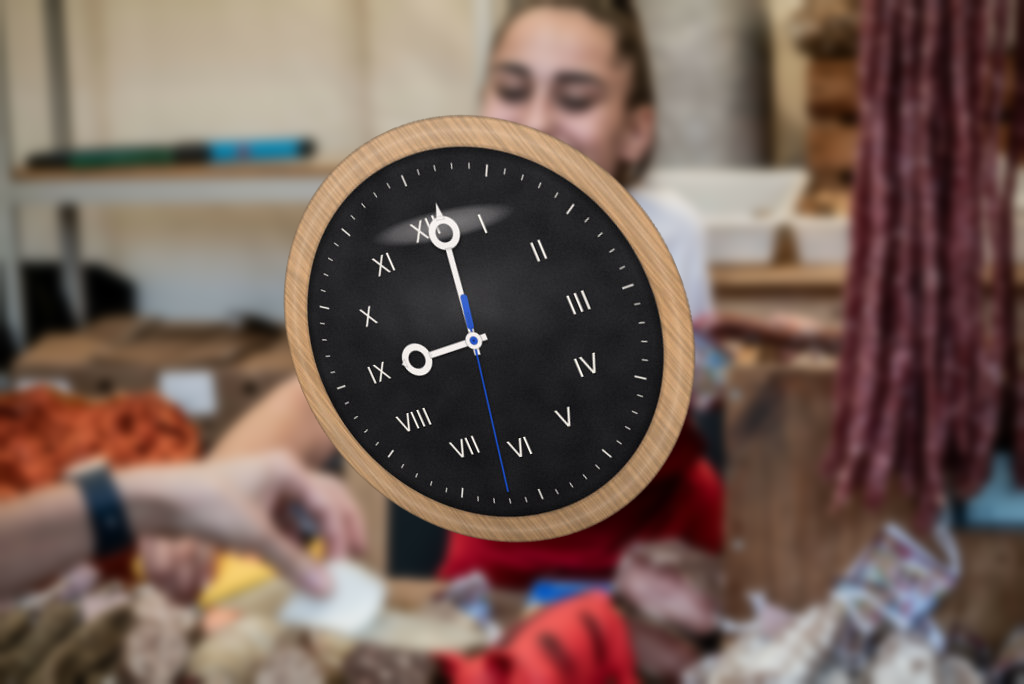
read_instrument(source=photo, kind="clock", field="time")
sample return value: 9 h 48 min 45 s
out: 9 h 01 min 32 s
